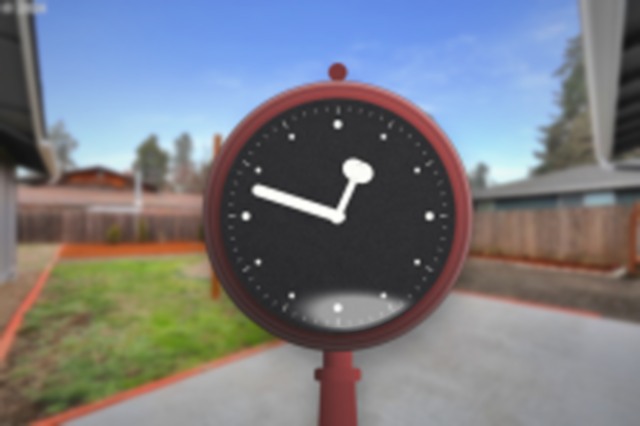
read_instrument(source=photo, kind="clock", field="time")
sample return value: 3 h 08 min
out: 12 h 48 min
